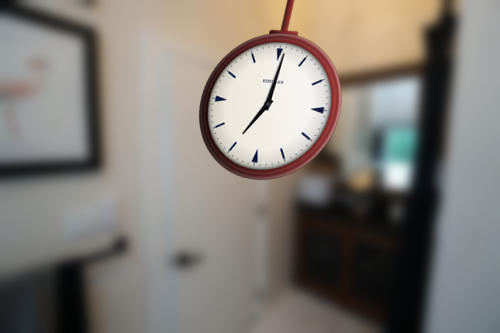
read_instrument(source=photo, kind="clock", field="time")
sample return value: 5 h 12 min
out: 7 h 01 min
